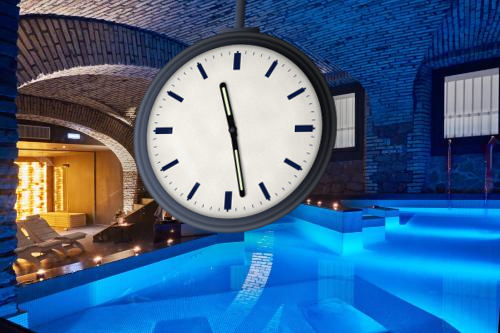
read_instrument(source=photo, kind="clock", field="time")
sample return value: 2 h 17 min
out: 11 h 28 min
